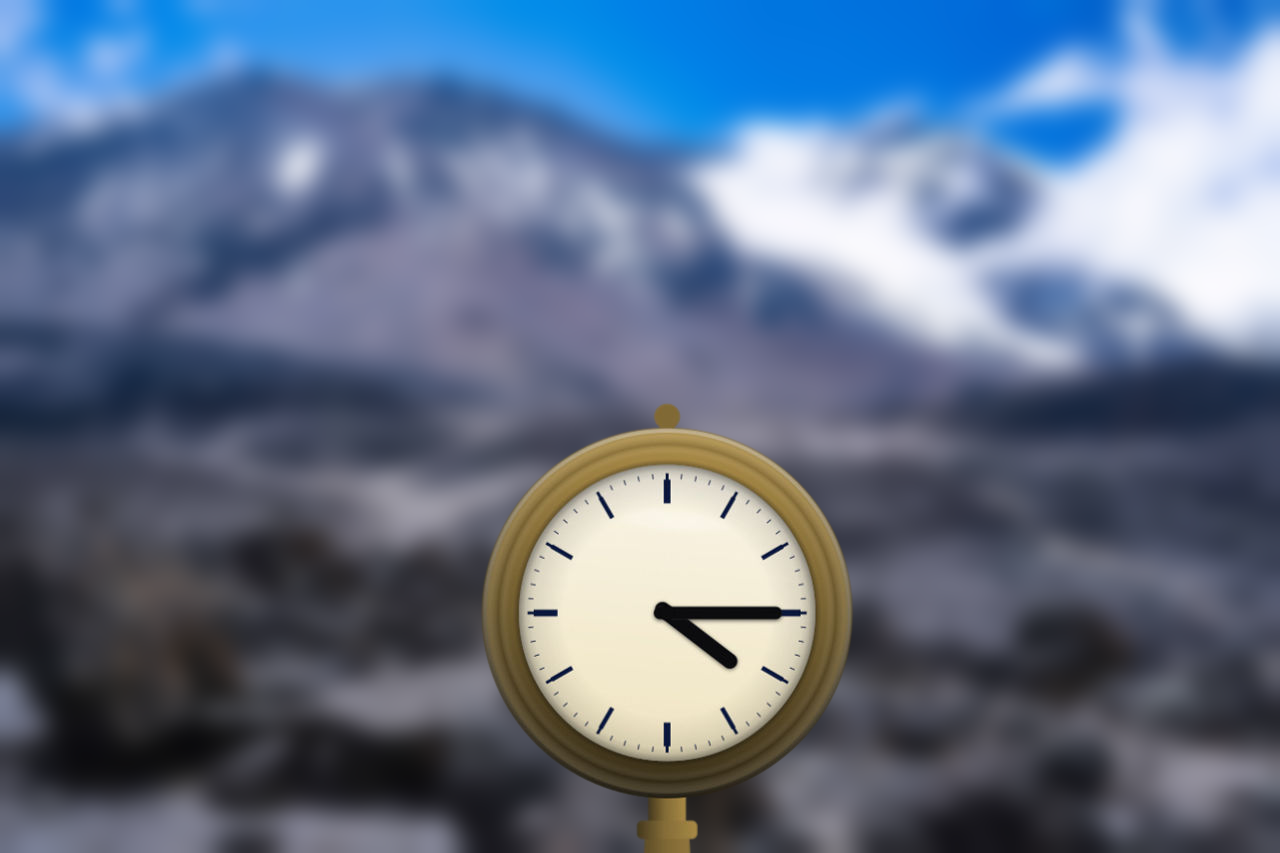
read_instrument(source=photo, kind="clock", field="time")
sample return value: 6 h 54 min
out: 4 h 15 min
